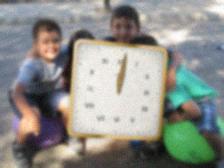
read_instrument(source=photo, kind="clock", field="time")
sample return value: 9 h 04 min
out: 12 h 01 min
